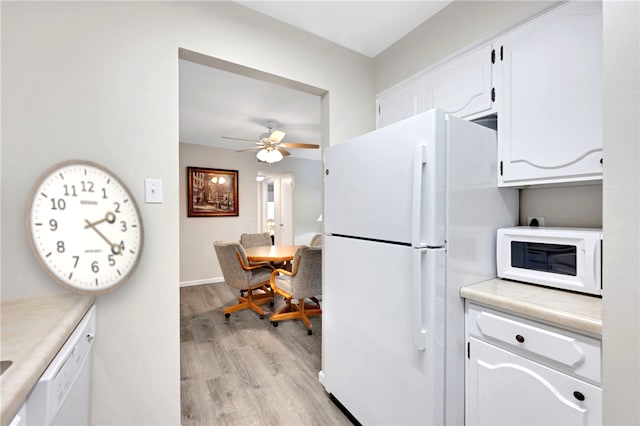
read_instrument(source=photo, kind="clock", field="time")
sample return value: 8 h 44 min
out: 2 h 22 min
